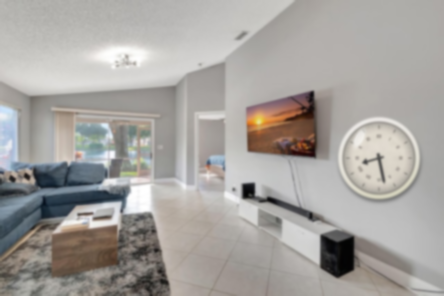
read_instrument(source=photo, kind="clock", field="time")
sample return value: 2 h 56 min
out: 8 h 28 min
